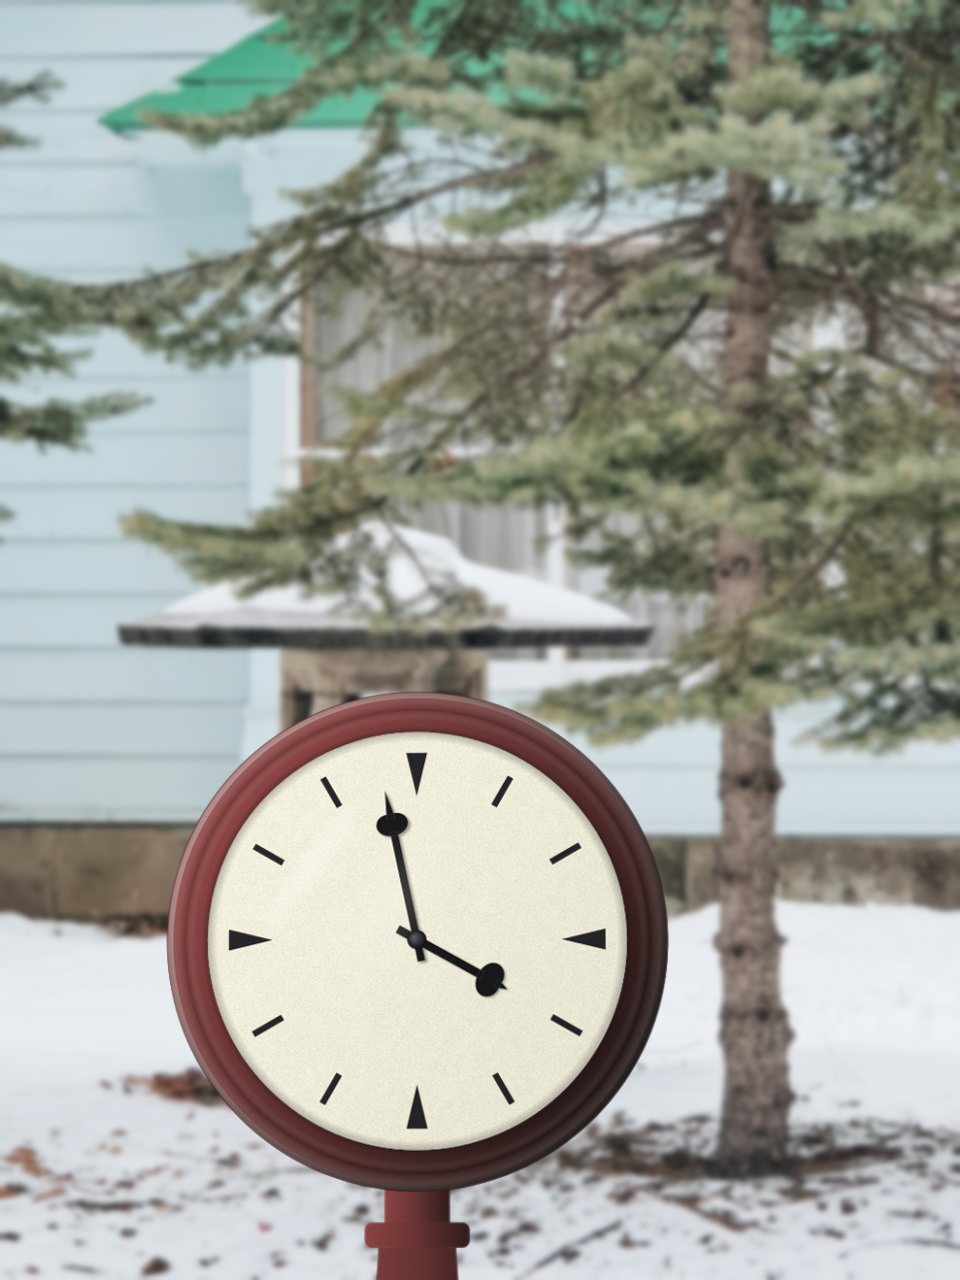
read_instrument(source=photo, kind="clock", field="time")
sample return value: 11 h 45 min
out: 3 h 58 min
